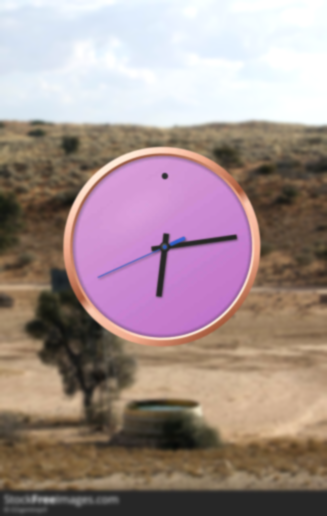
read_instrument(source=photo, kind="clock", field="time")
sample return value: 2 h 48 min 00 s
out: 6 h 13 min 41 s
